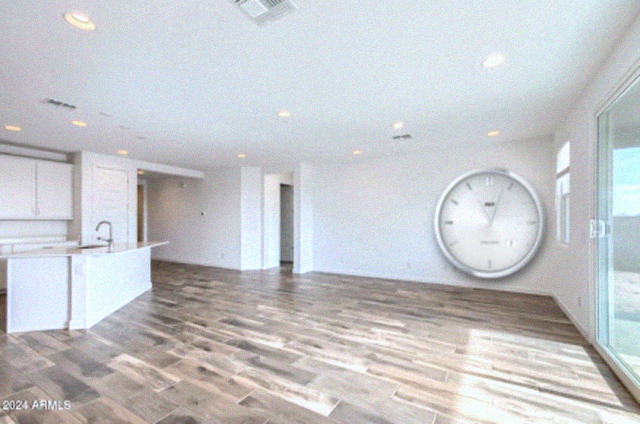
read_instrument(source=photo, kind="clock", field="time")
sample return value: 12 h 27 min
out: 11 h 03 min
